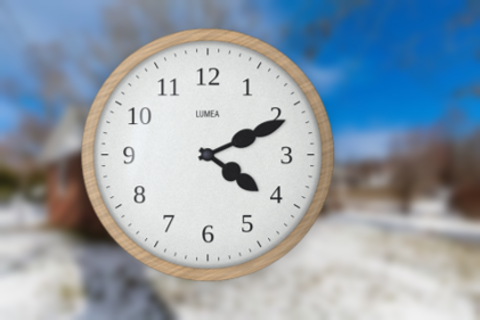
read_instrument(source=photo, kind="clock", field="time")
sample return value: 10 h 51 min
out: 4 h 11 min
